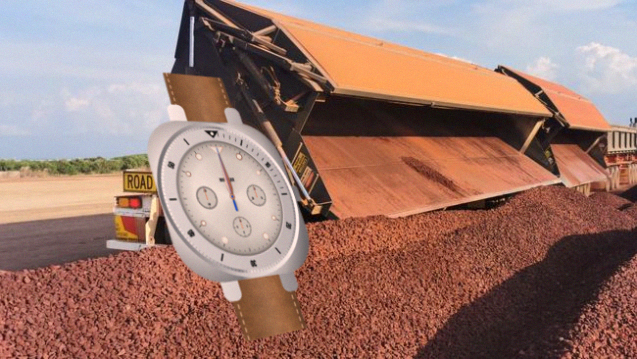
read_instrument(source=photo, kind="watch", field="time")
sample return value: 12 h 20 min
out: 12 h 00 min
